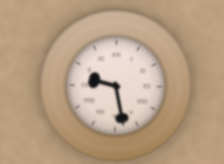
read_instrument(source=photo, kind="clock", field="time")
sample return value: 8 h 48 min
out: 9 h 28 min
